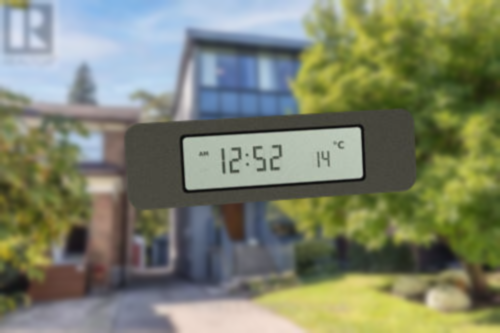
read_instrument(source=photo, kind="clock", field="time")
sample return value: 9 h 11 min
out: 12 h 52 min
